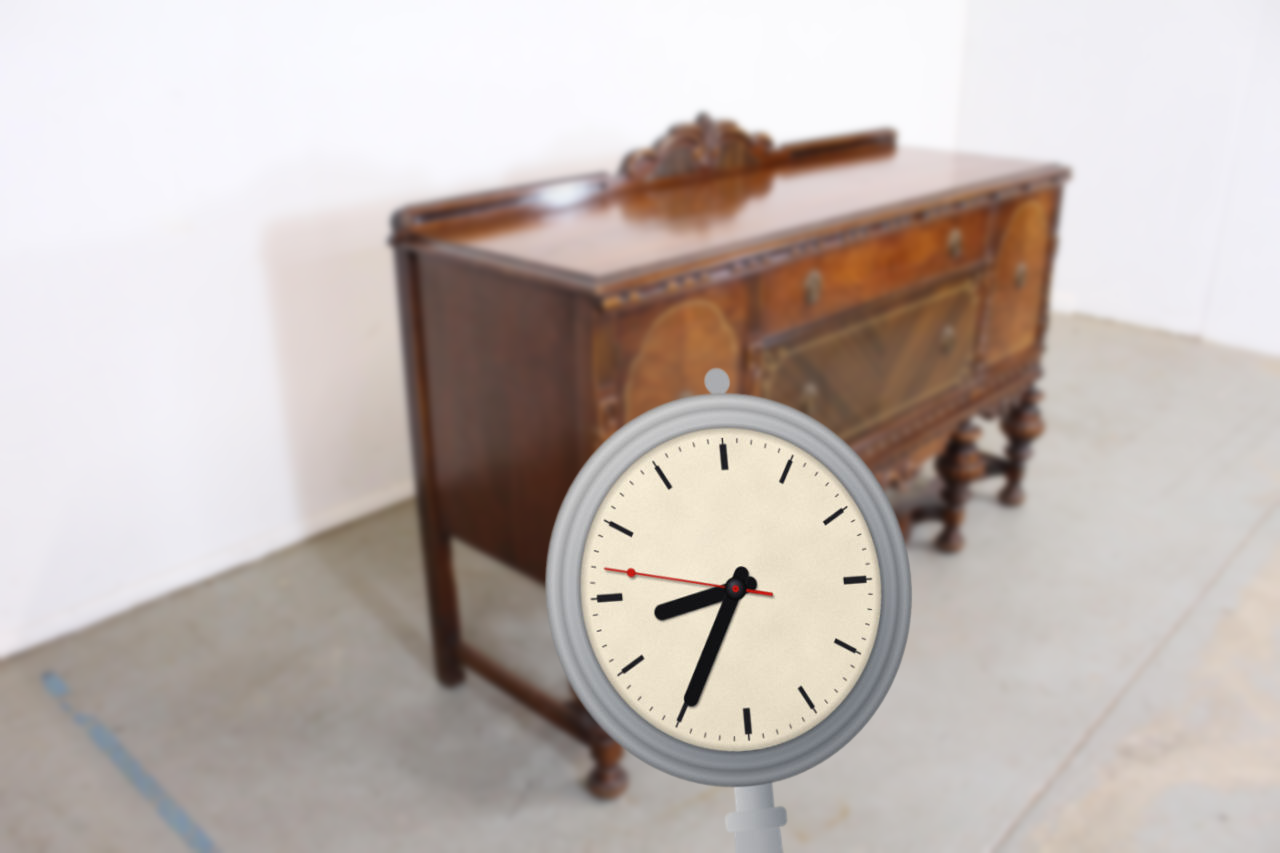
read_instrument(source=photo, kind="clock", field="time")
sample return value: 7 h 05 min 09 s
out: 8 h 34 min 47 s
